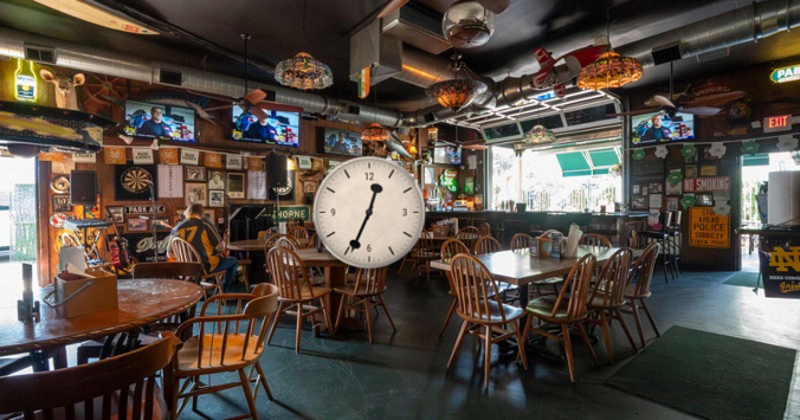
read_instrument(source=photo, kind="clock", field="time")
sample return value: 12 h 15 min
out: 12 h 34 min
